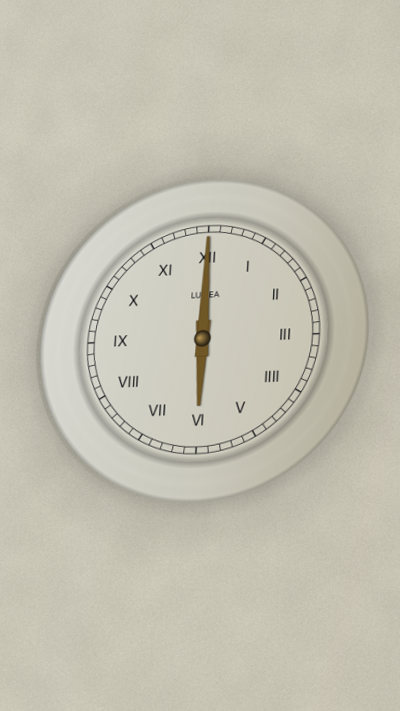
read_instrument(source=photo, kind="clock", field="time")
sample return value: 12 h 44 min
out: 6 h 00 min
